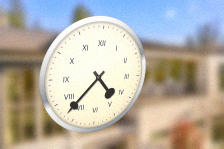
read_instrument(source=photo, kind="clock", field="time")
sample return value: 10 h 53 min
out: 4 h 37 min
